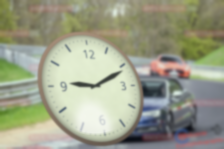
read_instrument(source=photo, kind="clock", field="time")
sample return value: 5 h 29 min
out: 9 h 11 min
